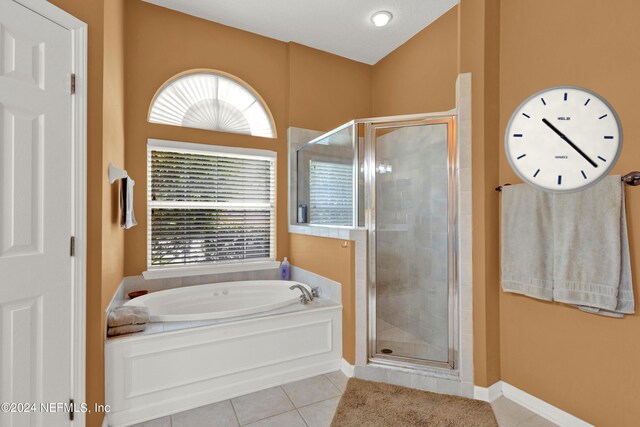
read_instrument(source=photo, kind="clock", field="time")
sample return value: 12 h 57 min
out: 10 h 22 min
